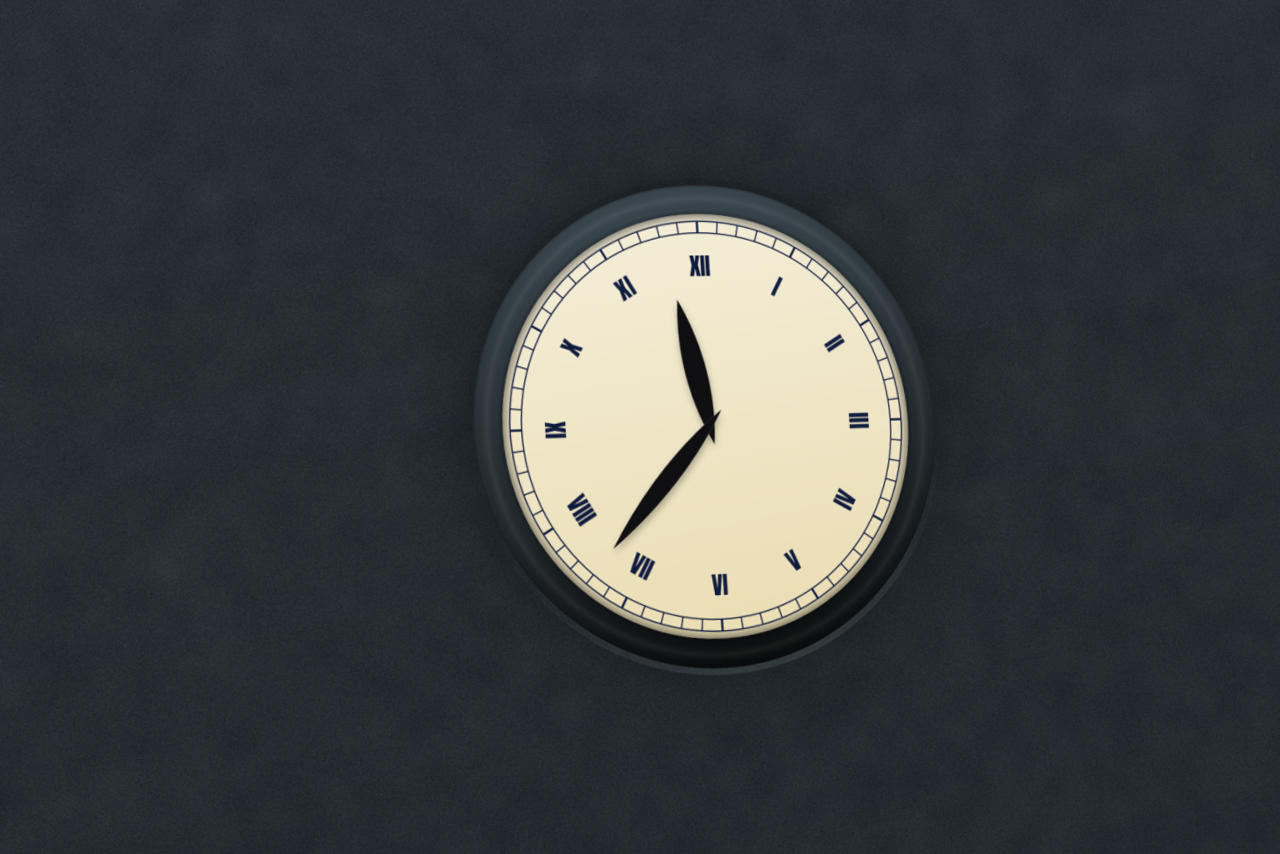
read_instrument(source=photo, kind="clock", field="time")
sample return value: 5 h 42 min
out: 11 h 37 min
